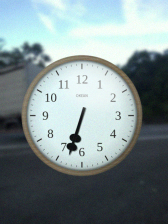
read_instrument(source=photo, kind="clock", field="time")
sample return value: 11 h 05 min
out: 6 h 33 min
